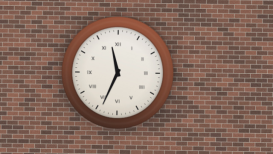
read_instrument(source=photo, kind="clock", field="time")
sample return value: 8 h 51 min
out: 11 h 34 min
